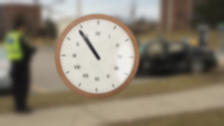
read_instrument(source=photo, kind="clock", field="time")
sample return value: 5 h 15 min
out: 10 h 54 min
